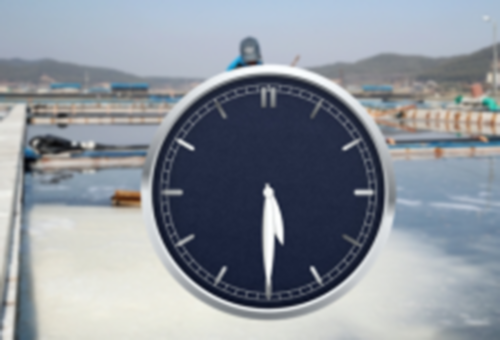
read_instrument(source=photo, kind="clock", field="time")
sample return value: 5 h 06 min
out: 5 h 30 min
